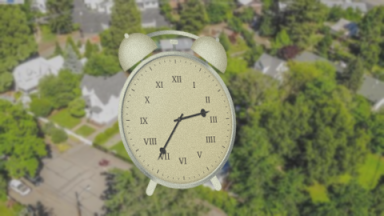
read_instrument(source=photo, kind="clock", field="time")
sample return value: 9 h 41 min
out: 2 h 36 min
